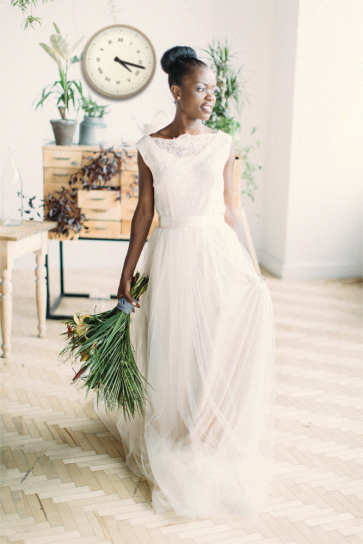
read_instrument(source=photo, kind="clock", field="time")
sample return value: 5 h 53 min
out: 4 h 17 min
